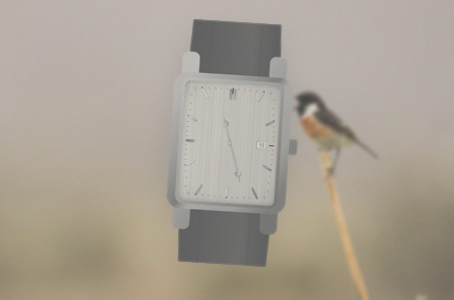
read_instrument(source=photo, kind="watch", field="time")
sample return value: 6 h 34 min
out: 11 h 27 min
